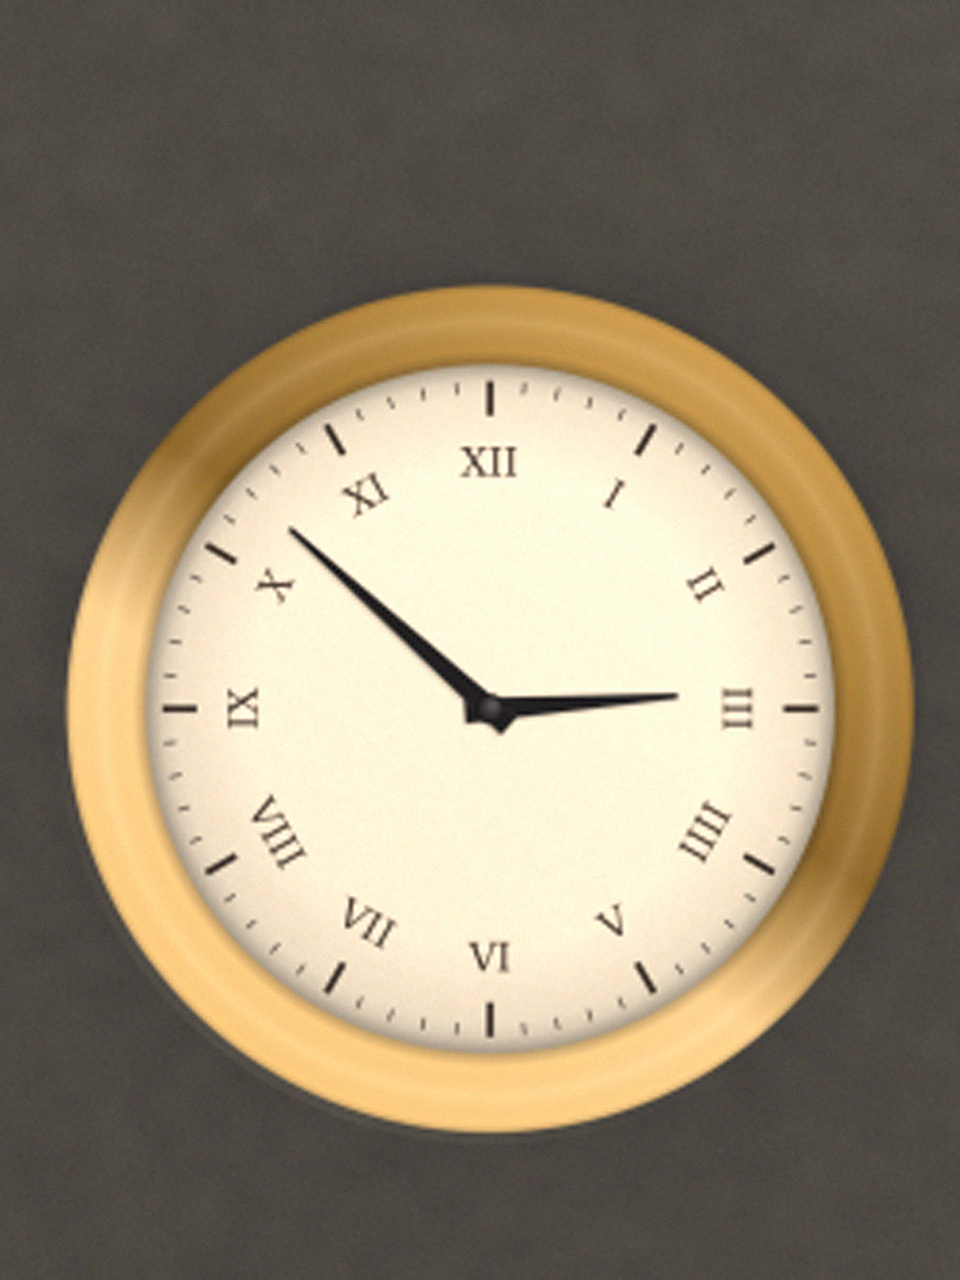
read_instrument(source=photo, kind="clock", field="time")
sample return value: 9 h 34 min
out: 2 h 52 min
